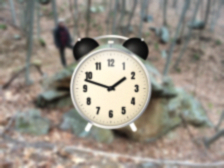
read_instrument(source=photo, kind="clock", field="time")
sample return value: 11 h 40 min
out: 1 h 48 min
